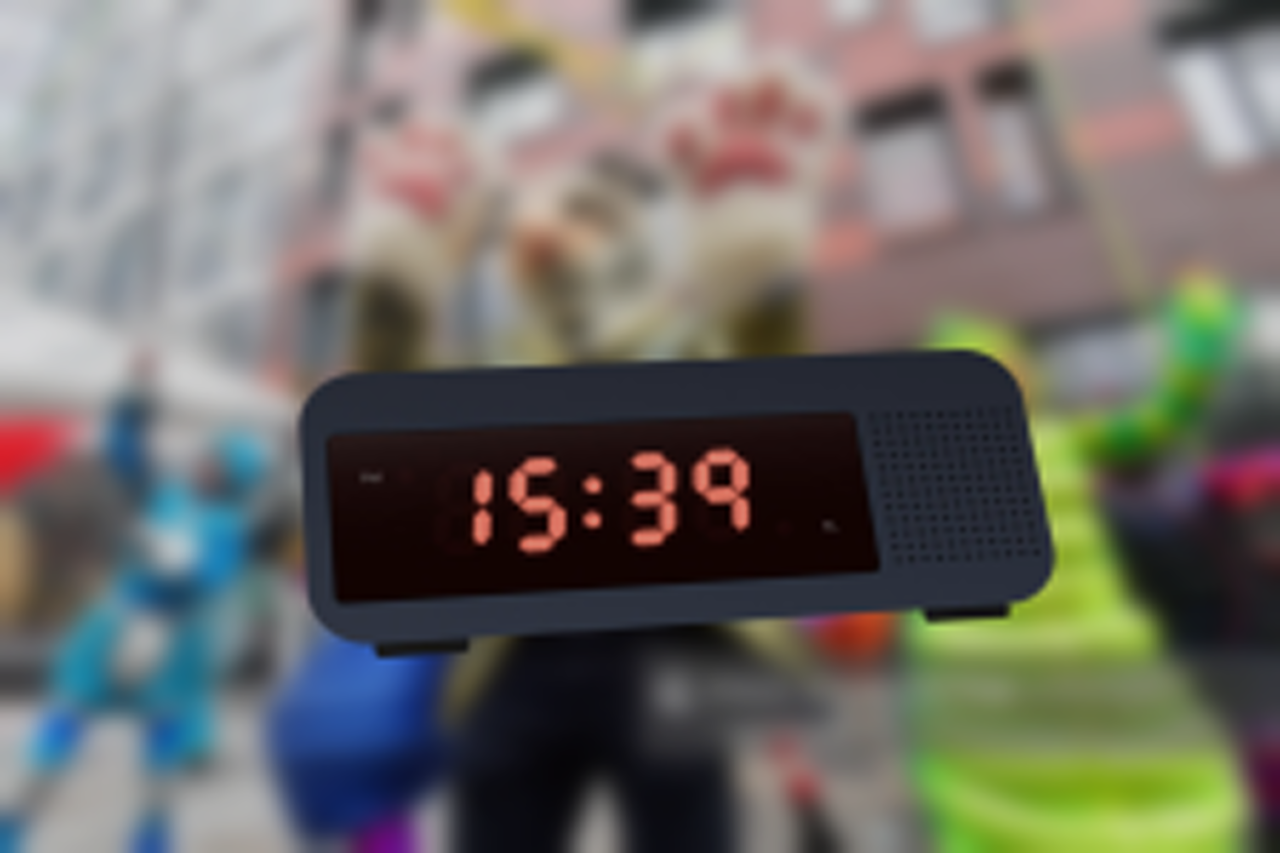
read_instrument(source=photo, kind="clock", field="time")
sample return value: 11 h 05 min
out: 15 h 39 min
